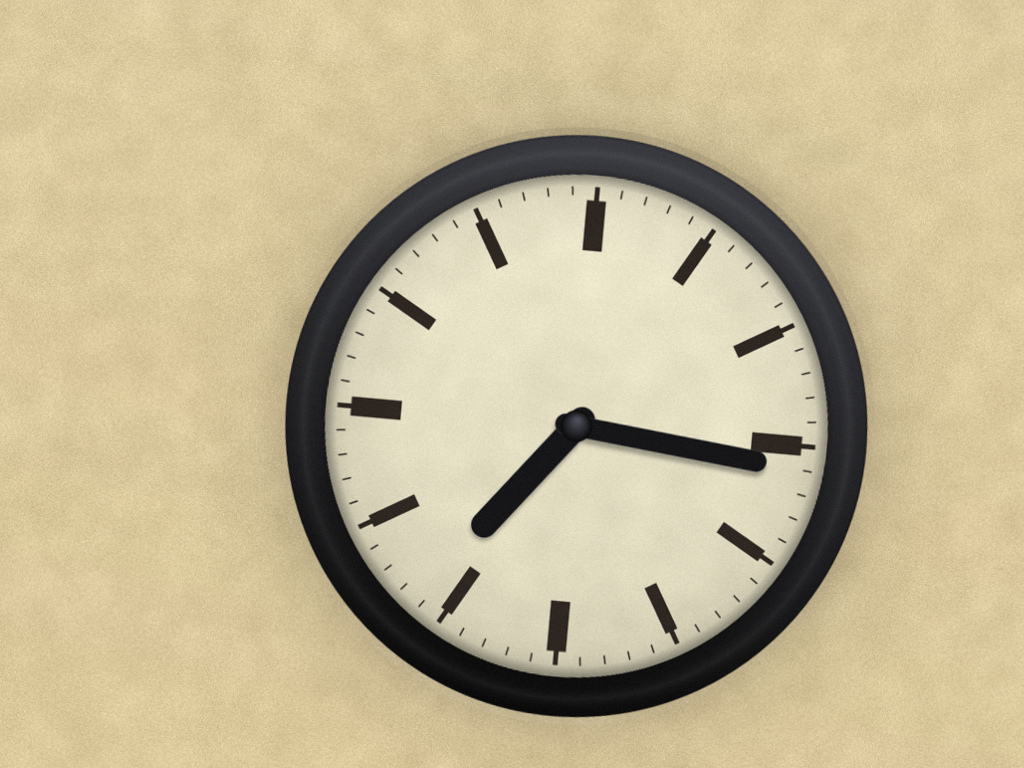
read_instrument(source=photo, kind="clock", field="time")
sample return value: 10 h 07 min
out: 7 h 16 min
